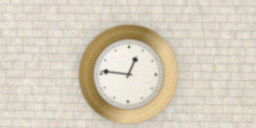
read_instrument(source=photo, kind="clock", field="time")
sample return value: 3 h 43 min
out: 12 h 46 min
